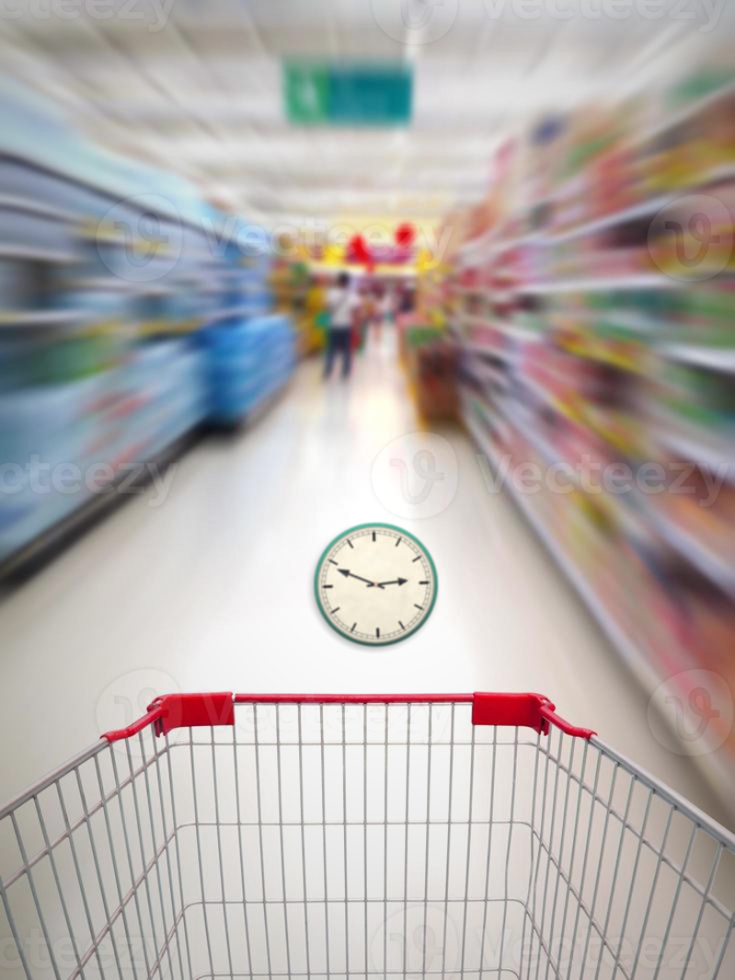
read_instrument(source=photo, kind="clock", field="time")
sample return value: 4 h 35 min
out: 2 h 49 min
